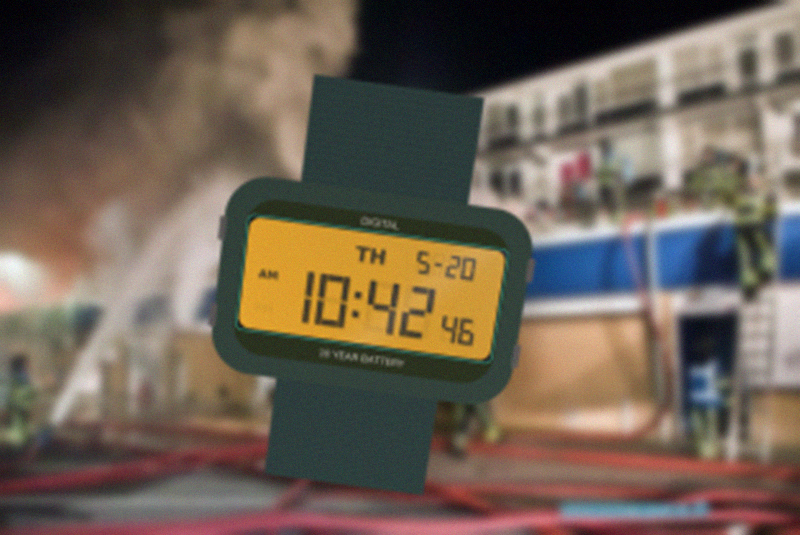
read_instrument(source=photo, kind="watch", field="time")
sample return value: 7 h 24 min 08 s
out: 10 h 42 min 46 s
